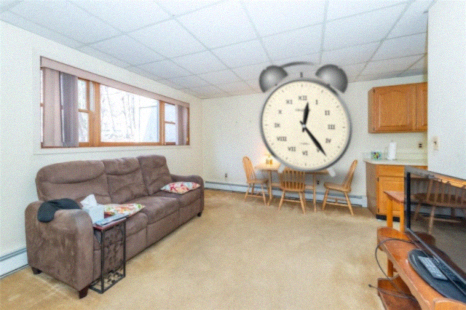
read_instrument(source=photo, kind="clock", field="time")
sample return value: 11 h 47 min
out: 12 h 24 min
